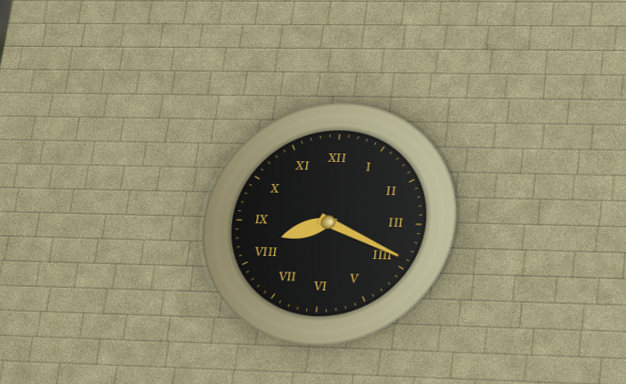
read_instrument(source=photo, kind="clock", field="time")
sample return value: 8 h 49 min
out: 8 h 19 min
